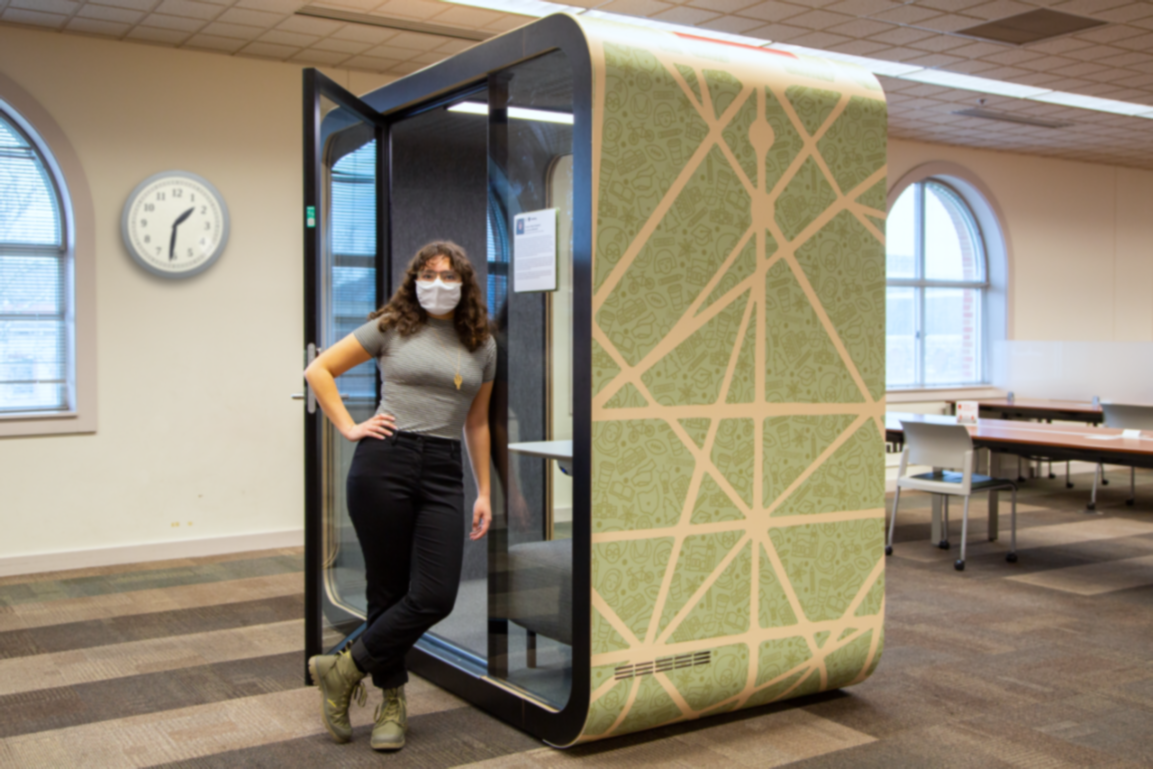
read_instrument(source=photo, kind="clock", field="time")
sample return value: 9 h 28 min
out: 1 h 31 min
